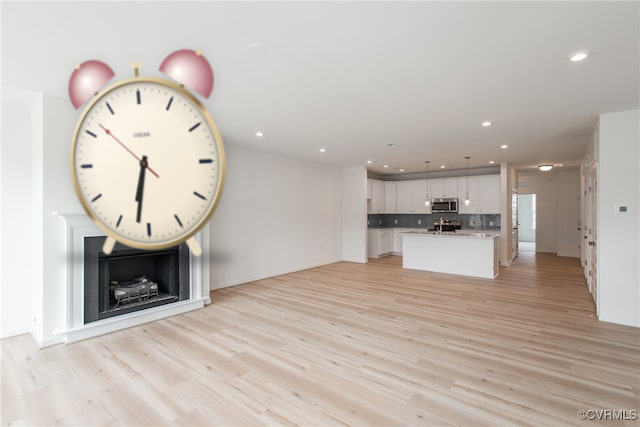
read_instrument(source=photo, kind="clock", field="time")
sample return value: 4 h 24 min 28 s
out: 6 h 31 min 52 s
